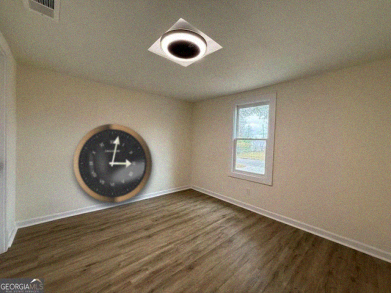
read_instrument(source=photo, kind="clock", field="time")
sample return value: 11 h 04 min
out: 3 h 02 min
